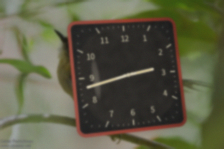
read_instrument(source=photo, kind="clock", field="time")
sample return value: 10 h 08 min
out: 2 h 43 min
